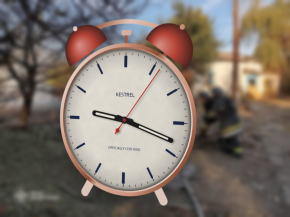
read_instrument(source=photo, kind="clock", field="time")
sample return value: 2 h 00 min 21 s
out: 9 h 18 min 06 s
